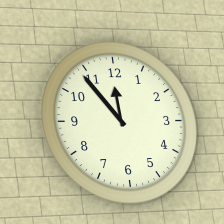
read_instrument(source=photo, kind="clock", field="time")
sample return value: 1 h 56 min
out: 11 h 54 min
